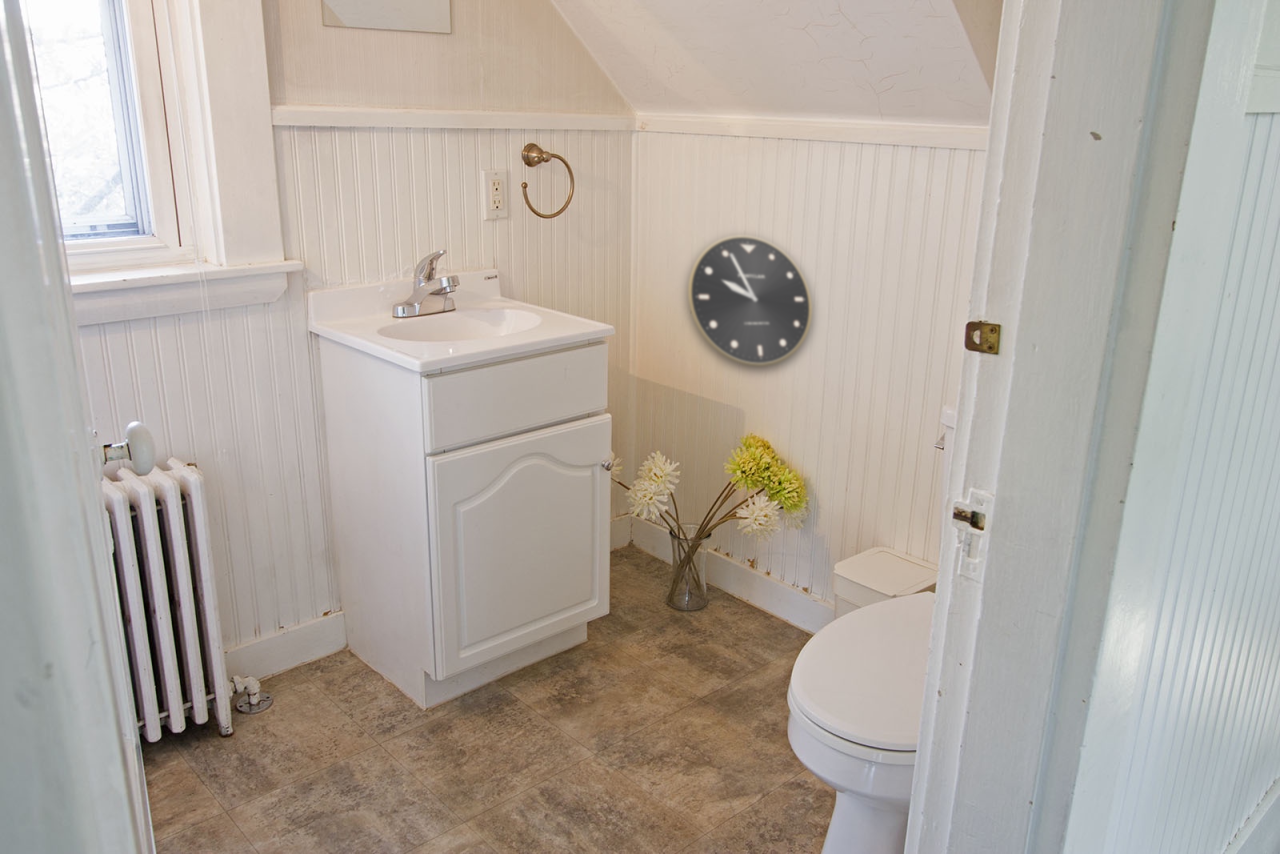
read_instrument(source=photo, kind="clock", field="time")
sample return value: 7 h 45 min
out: 9 h 56 min
